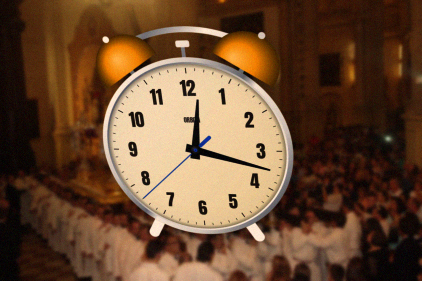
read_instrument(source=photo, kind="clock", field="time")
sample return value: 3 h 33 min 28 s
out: 12 h 17 min 38 s
